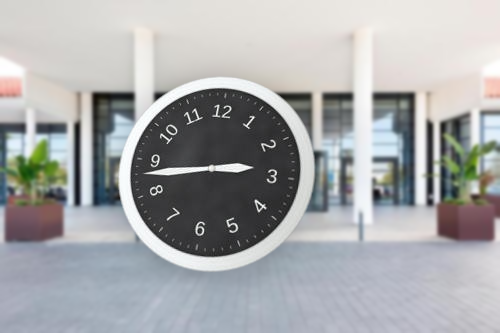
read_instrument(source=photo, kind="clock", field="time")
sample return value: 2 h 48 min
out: 2 h 43 min
